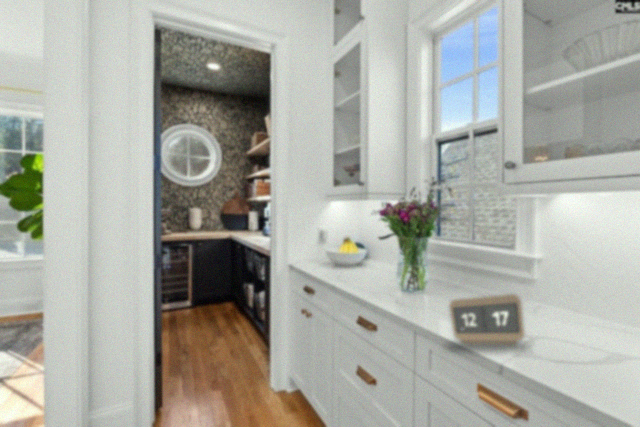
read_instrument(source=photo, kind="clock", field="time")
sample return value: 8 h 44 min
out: 12 h 17 min
